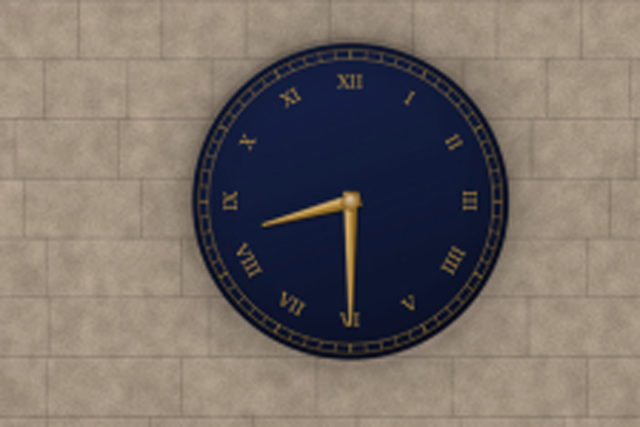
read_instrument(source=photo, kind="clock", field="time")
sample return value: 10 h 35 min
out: 8 h 30 min
